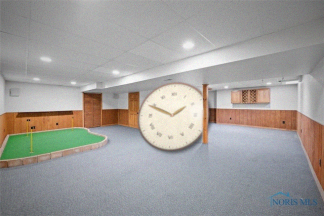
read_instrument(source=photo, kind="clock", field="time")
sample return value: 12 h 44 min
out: 1 h 49 min
